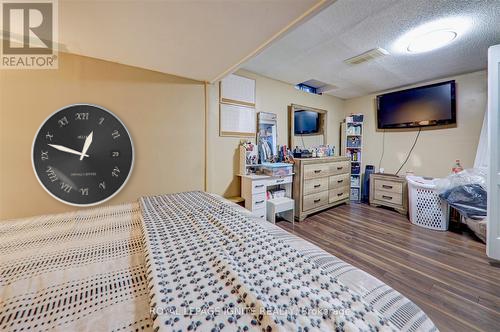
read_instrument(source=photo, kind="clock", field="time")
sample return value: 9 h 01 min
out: 12 h 48 min
